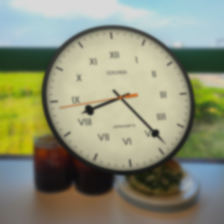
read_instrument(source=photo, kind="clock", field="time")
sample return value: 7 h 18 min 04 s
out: 8 h 23 min 44 s
